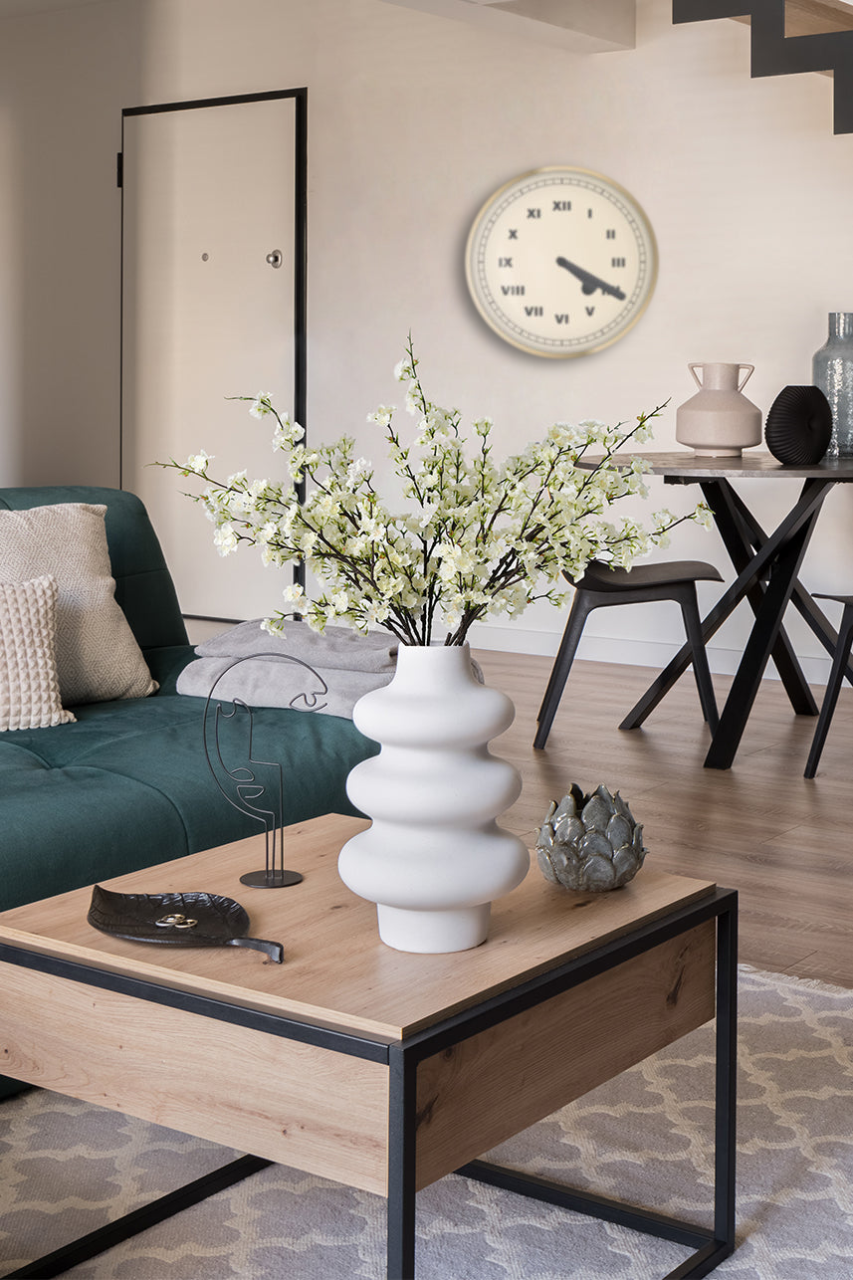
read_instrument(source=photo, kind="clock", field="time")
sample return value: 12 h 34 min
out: 4 h 20 min
